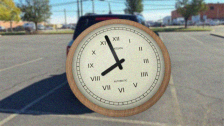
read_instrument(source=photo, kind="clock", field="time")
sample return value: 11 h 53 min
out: 7 h 57 min
